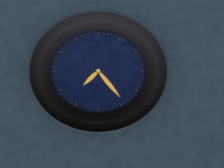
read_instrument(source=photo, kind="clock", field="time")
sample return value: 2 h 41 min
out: 7 h 24 min
